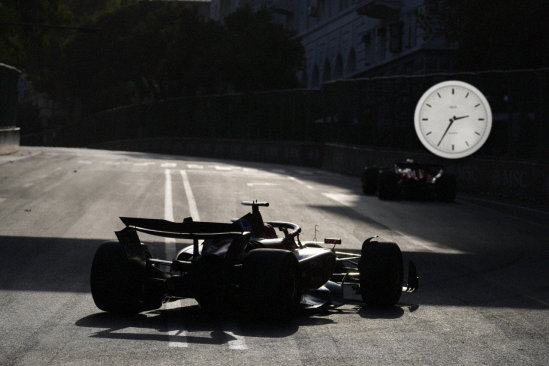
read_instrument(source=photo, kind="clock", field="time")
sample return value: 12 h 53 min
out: 2 h 35 min
